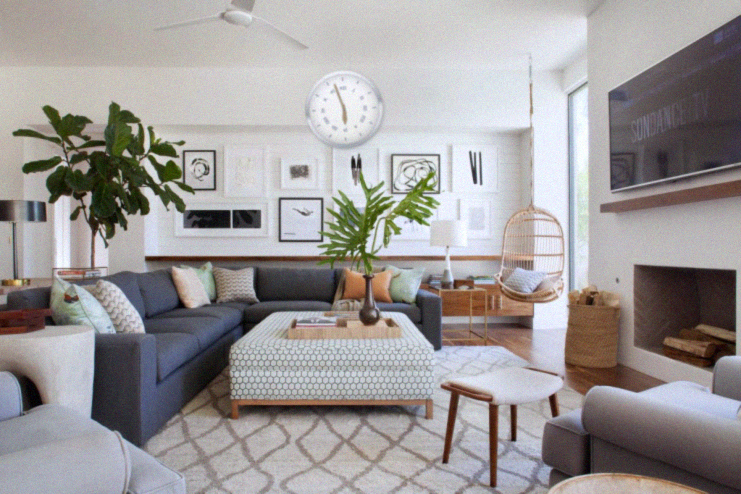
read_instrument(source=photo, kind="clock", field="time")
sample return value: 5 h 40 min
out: 5 h 57 min
